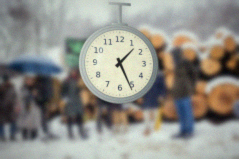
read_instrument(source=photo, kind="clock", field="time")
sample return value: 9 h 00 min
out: 1 h 26 min
